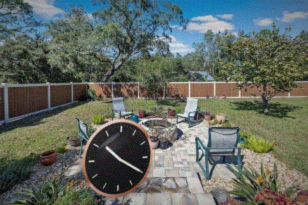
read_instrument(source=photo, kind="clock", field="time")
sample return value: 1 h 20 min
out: 10 h 20 min
